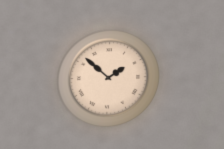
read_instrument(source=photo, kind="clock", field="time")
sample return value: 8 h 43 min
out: 1 h 52 min
